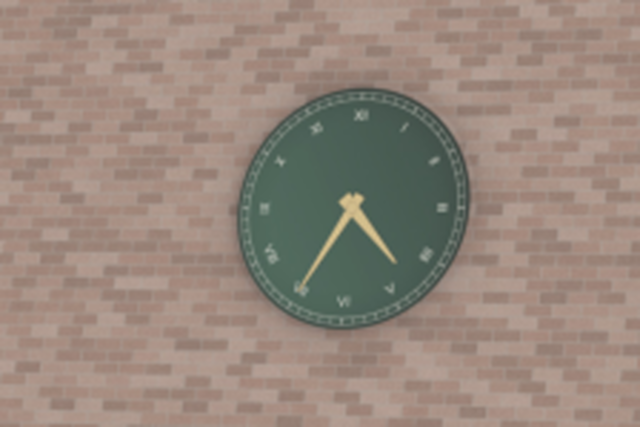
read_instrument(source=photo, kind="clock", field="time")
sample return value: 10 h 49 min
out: 4 h 35 min
